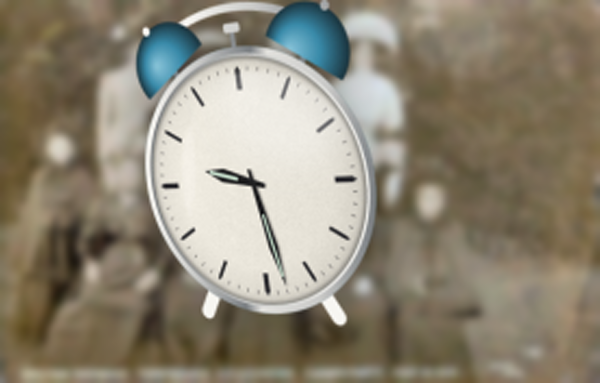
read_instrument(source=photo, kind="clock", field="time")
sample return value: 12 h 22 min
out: 9 h 28 min
